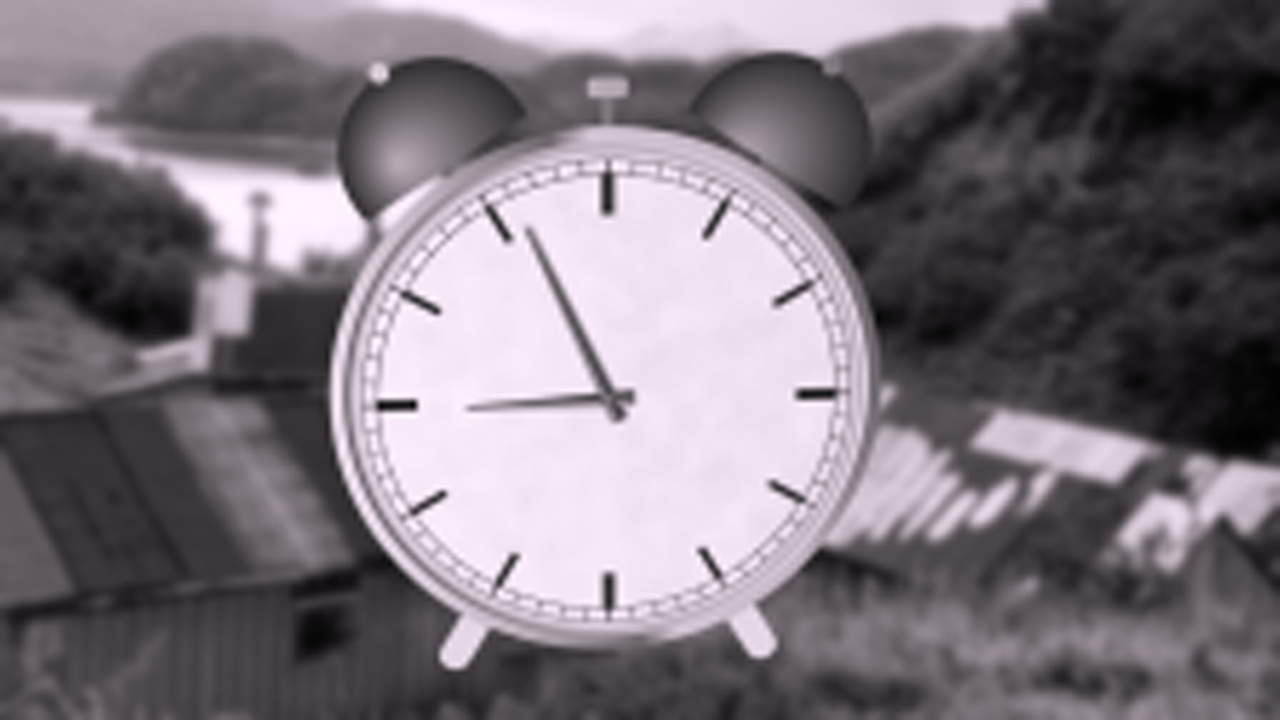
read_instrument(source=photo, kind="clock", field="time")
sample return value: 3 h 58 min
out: 8 h 56 min
